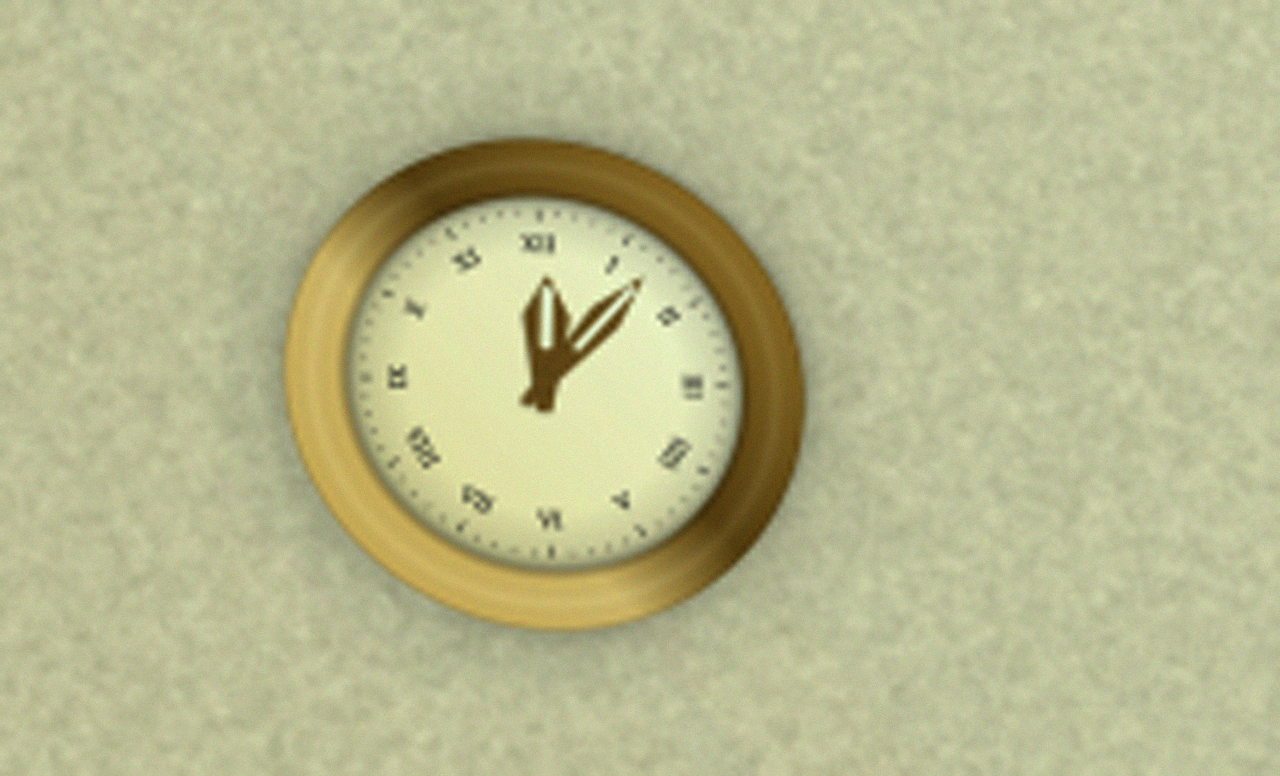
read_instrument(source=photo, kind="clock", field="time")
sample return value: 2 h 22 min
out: 12 h 07 min
